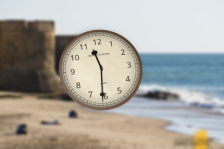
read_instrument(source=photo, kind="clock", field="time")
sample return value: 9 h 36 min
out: 11 h 31 min
